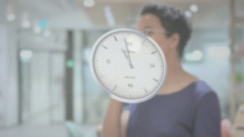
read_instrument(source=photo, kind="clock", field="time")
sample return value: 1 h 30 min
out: 10 h 58 min
